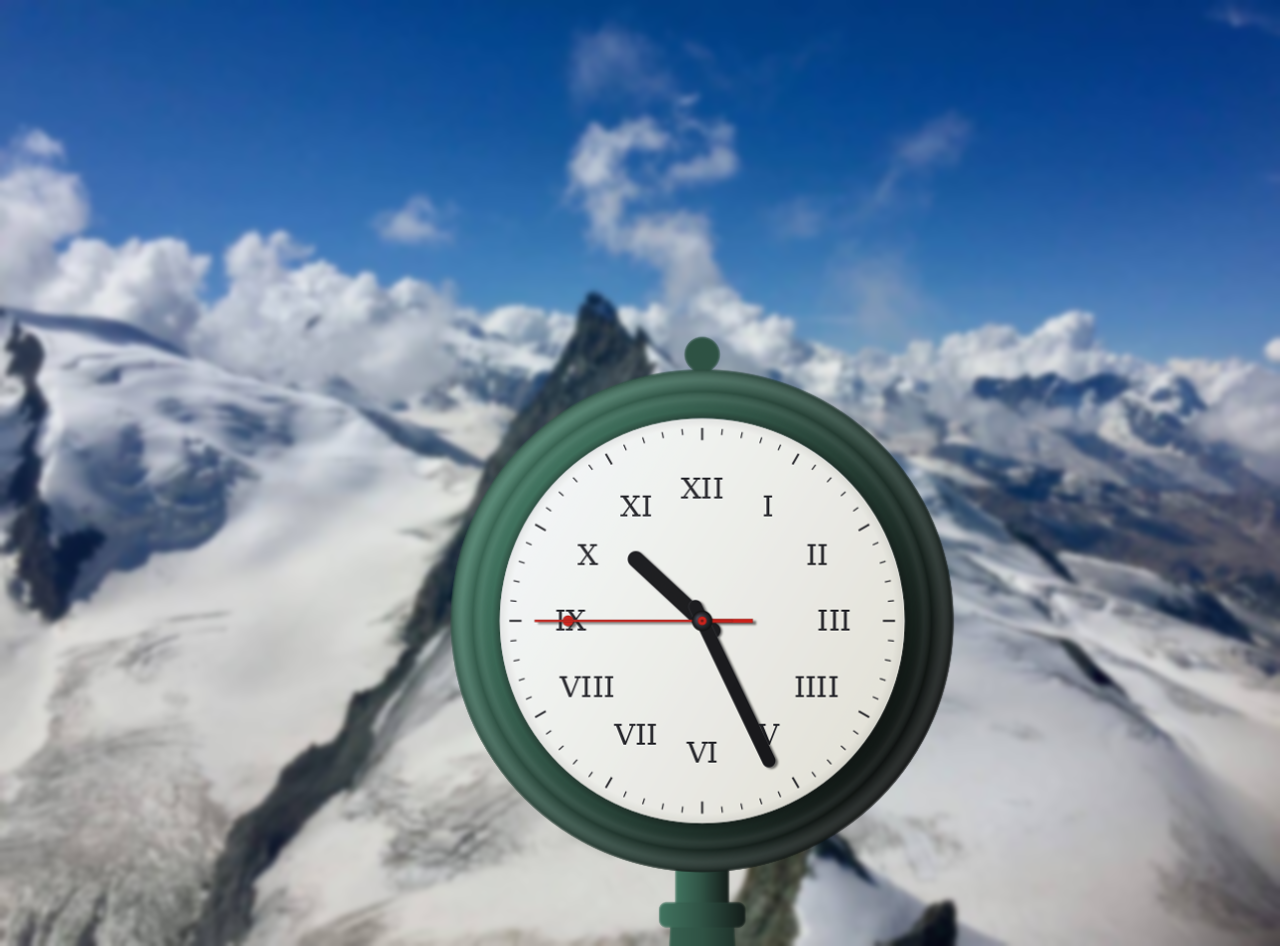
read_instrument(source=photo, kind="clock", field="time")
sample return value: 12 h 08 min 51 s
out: 10 h 25 min 45 s
